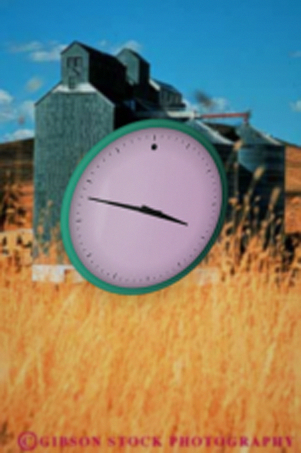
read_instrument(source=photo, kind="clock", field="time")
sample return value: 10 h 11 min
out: 3 h 48 min
